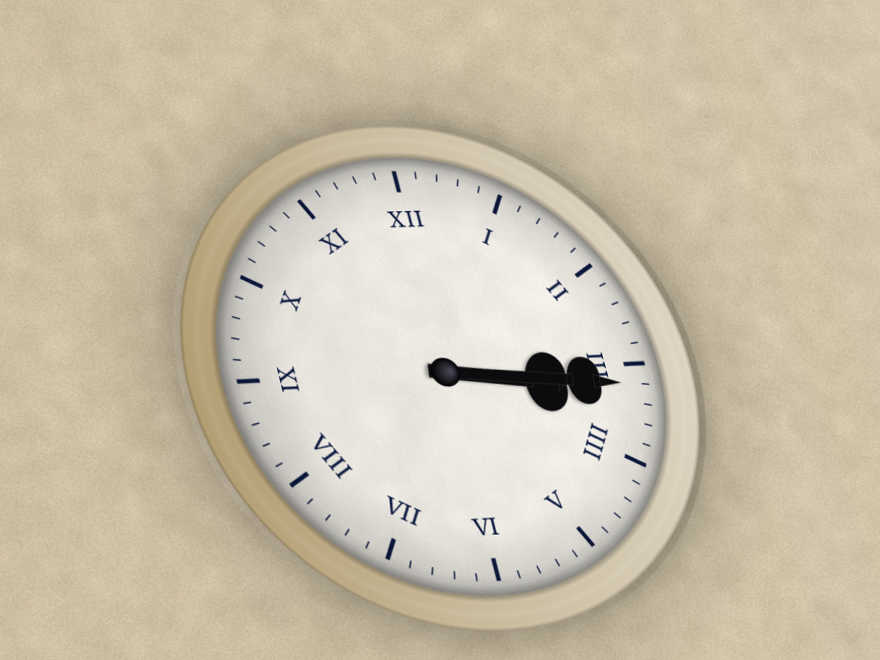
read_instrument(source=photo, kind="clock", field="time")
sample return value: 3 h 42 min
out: 3 h 16 min
